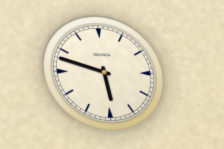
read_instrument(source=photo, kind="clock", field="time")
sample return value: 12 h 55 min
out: 5 h 48 min
